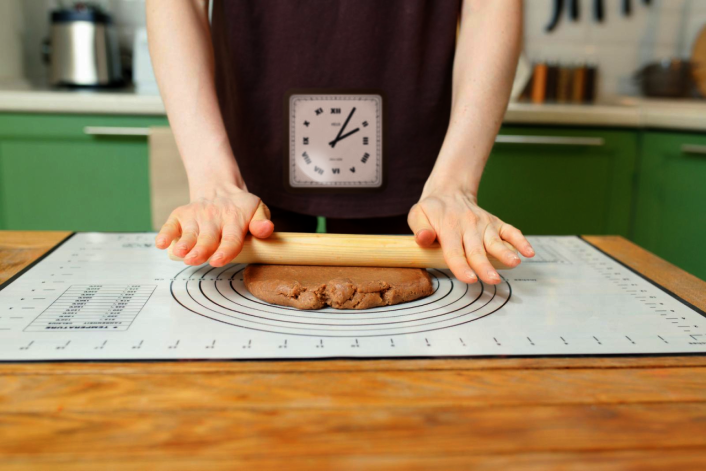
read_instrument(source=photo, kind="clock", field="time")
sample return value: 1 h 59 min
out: 2 h 05 min
